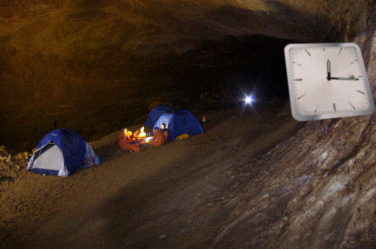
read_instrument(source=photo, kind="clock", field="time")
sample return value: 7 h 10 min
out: 12 h 16 min
